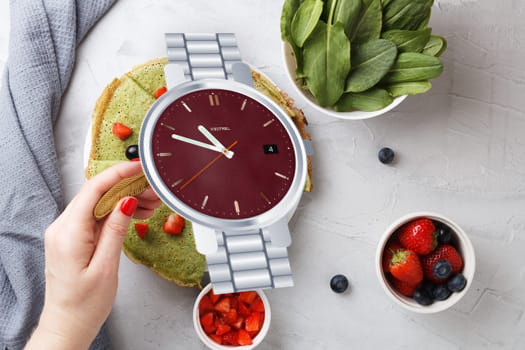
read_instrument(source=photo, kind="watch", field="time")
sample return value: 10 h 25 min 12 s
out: 10 h 48 min 39 s
